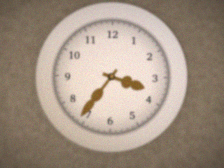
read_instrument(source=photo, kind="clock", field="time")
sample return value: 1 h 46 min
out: 3 h 36 min
